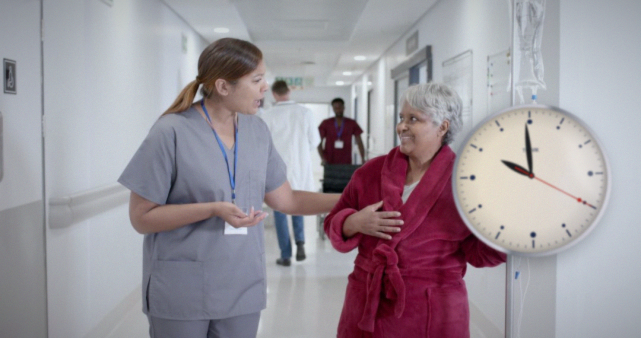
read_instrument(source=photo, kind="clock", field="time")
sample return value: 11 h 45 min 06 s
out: 9 h 59 min 20 s
